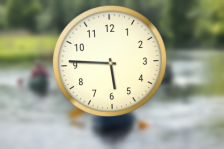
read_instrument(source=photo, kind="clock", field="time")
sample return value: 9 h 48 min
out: 5 h 46 min
